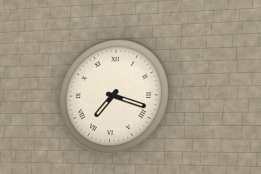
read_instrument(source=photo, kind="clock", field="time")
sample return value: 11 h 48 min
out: 7 h 18 min
